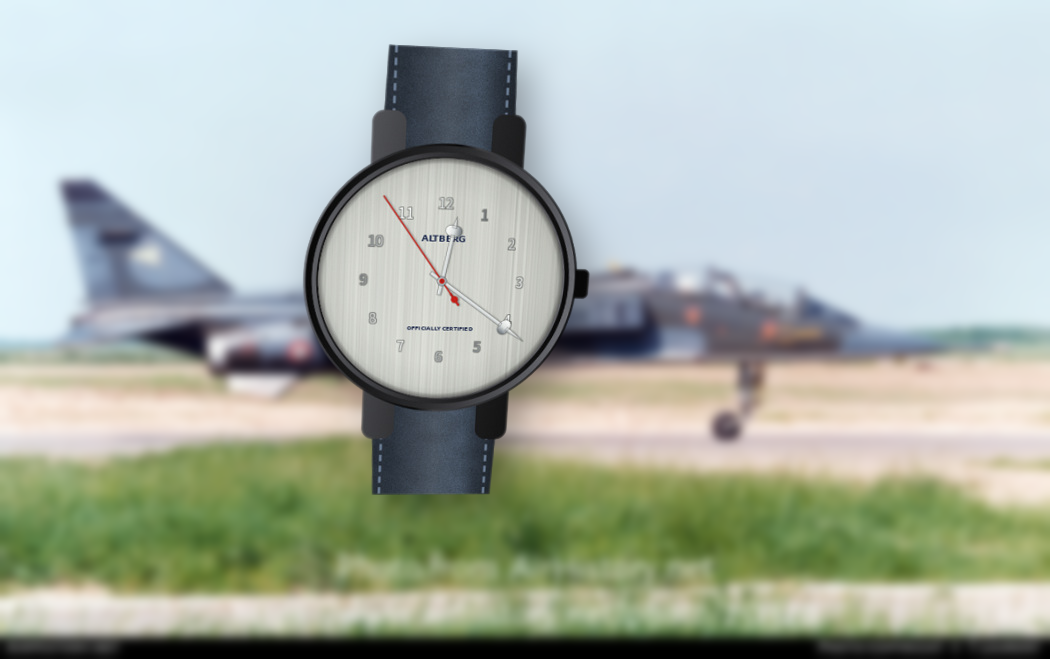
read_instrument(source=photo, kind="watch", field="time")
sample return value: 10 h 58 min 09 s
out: 12 h 20 min 54 s
